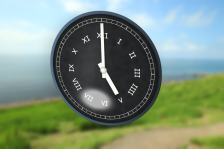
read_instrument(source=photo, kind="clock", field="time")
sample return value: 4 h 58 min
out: 5 h 00 min
